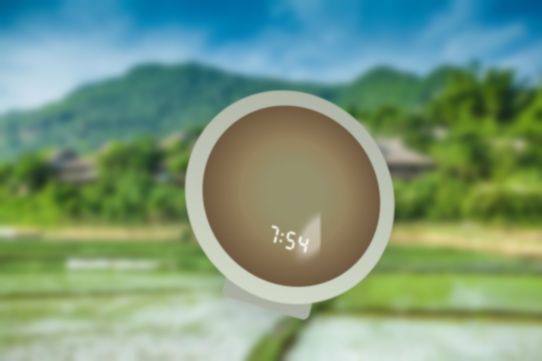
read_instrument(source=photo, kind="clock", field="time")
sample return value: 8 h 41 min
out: 7 h 54 min
